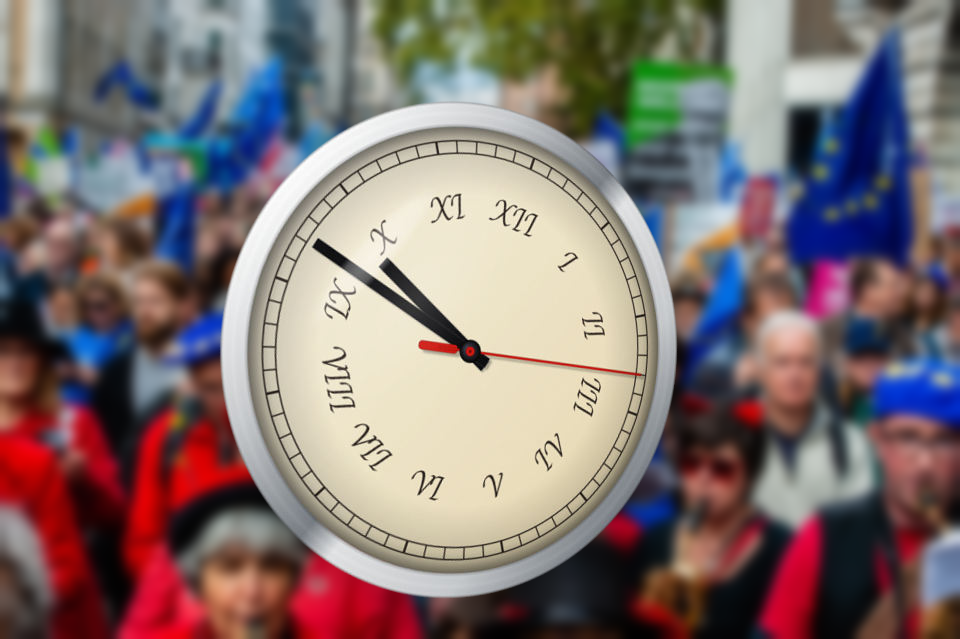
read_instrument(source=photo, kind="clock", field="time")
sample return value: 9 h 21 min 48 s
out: 9 h 47 min 13 s
